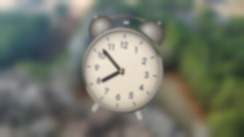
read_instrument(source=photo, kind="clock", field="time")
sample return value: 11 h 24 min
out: 7 h 52 min
